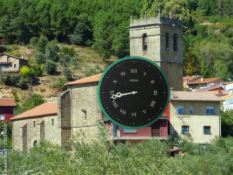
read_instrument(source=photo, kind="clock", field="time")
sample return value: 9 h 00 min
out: 8 h 43 min
